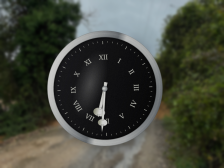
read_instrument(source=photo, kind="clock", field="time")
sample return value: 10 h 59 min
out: 6 h 31 min
